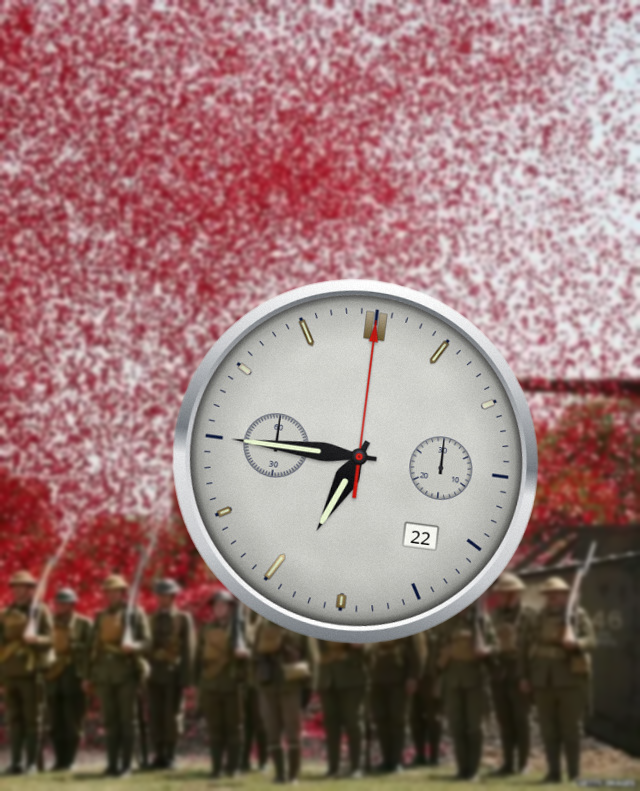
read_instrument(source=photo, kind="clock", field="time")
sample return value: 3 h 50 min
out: 6 h 45 min
